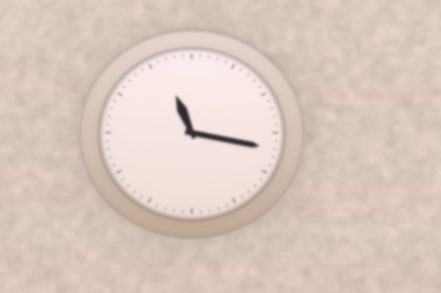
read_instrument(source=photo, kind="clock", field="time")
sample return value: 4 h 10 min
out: 11 h 17 min
